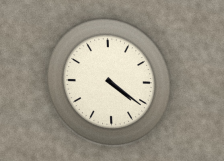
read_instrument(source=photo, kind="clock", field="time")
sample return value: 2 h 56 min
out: 4 h 21 min
